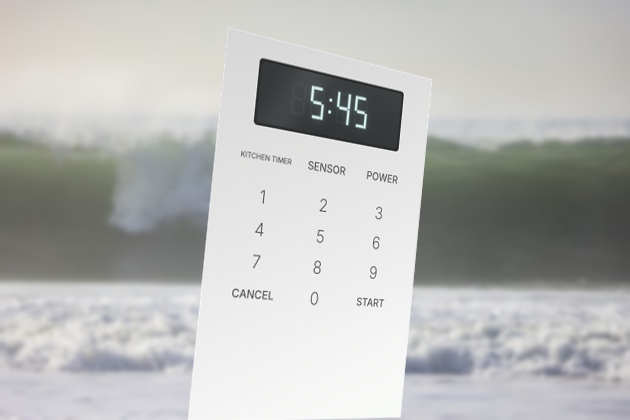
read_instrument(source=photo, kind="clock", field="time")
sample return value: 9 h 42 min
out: 5 h 45 min
